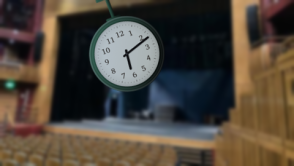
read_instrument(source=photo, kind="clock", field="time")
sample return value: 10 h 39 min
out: 6 h 12 min
